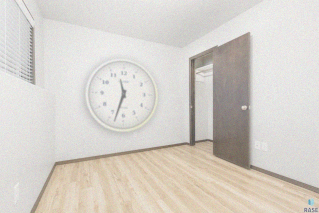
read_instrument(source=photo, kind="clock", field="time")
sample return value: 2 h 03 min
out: 11 h 33 min
